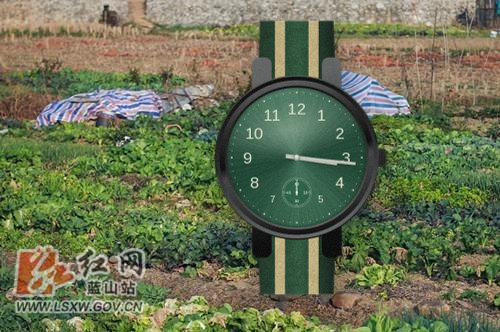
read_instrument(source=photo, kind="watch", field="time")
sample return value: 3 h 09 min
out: 3 h 16 min
